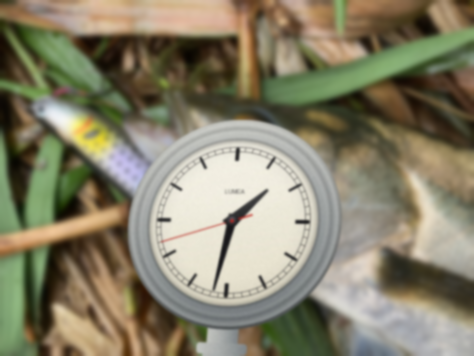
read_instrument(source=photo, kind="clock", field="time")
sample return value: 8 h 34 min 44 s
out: 1 h 31 min 42 s
